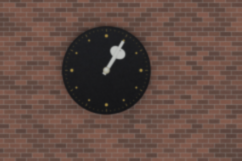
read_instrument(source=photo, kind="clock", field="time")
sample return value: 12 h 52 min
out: 1 h 05 min
